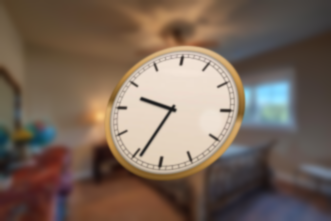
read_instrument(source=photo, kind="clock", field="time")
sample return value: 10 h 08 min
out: 9 h 34 min
